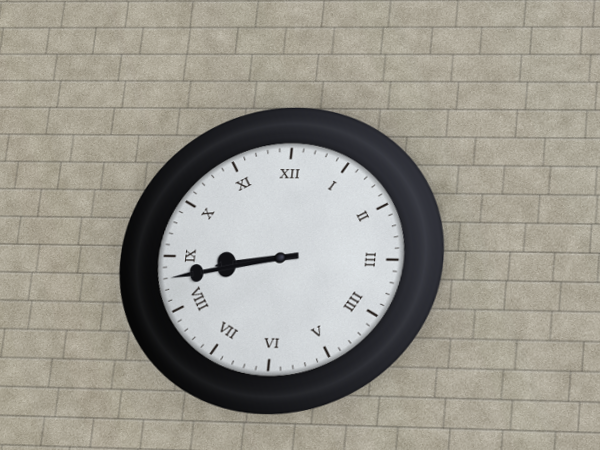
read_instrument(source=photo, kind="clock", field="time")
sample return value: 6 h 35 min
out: 8 h 43 min
